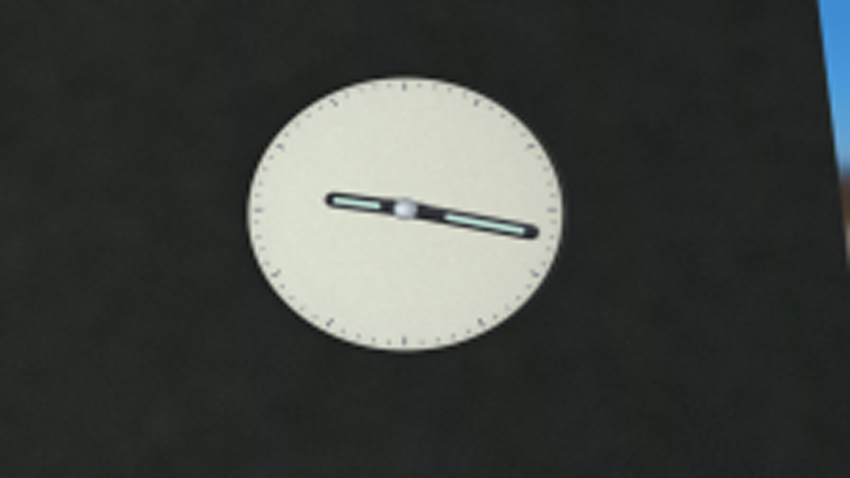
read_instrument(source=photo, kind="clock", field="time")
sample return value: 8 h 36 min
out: 9 h 17 min
